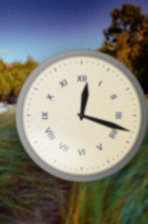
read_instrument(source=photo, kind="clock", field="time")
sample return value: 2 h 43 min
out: 12 h 18 min
